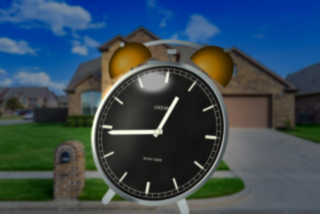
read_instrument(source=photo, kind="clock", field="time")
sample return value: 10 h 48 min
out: 12 h 44 min
